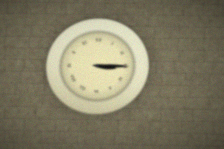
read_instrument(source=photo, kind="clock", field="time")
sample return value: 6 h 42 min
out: 3 h 15 min
